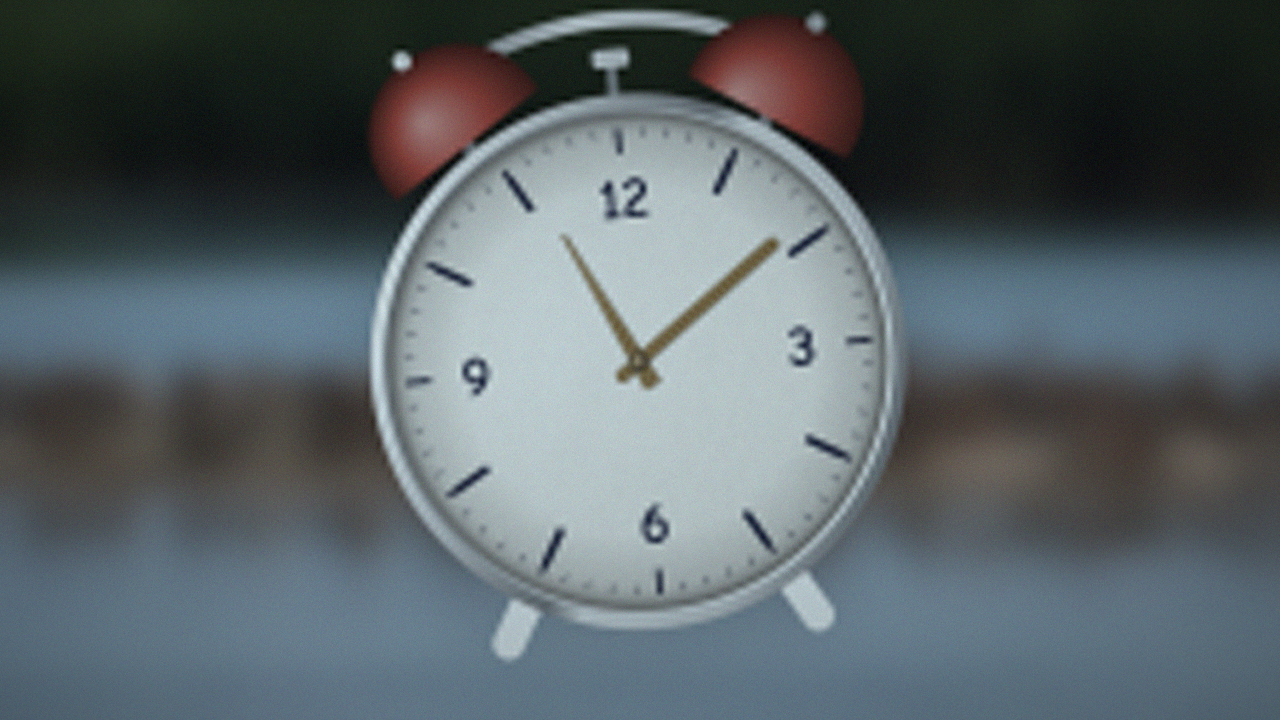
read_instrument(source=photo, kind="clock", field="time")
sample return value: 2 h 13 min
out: 11 h 09 min
